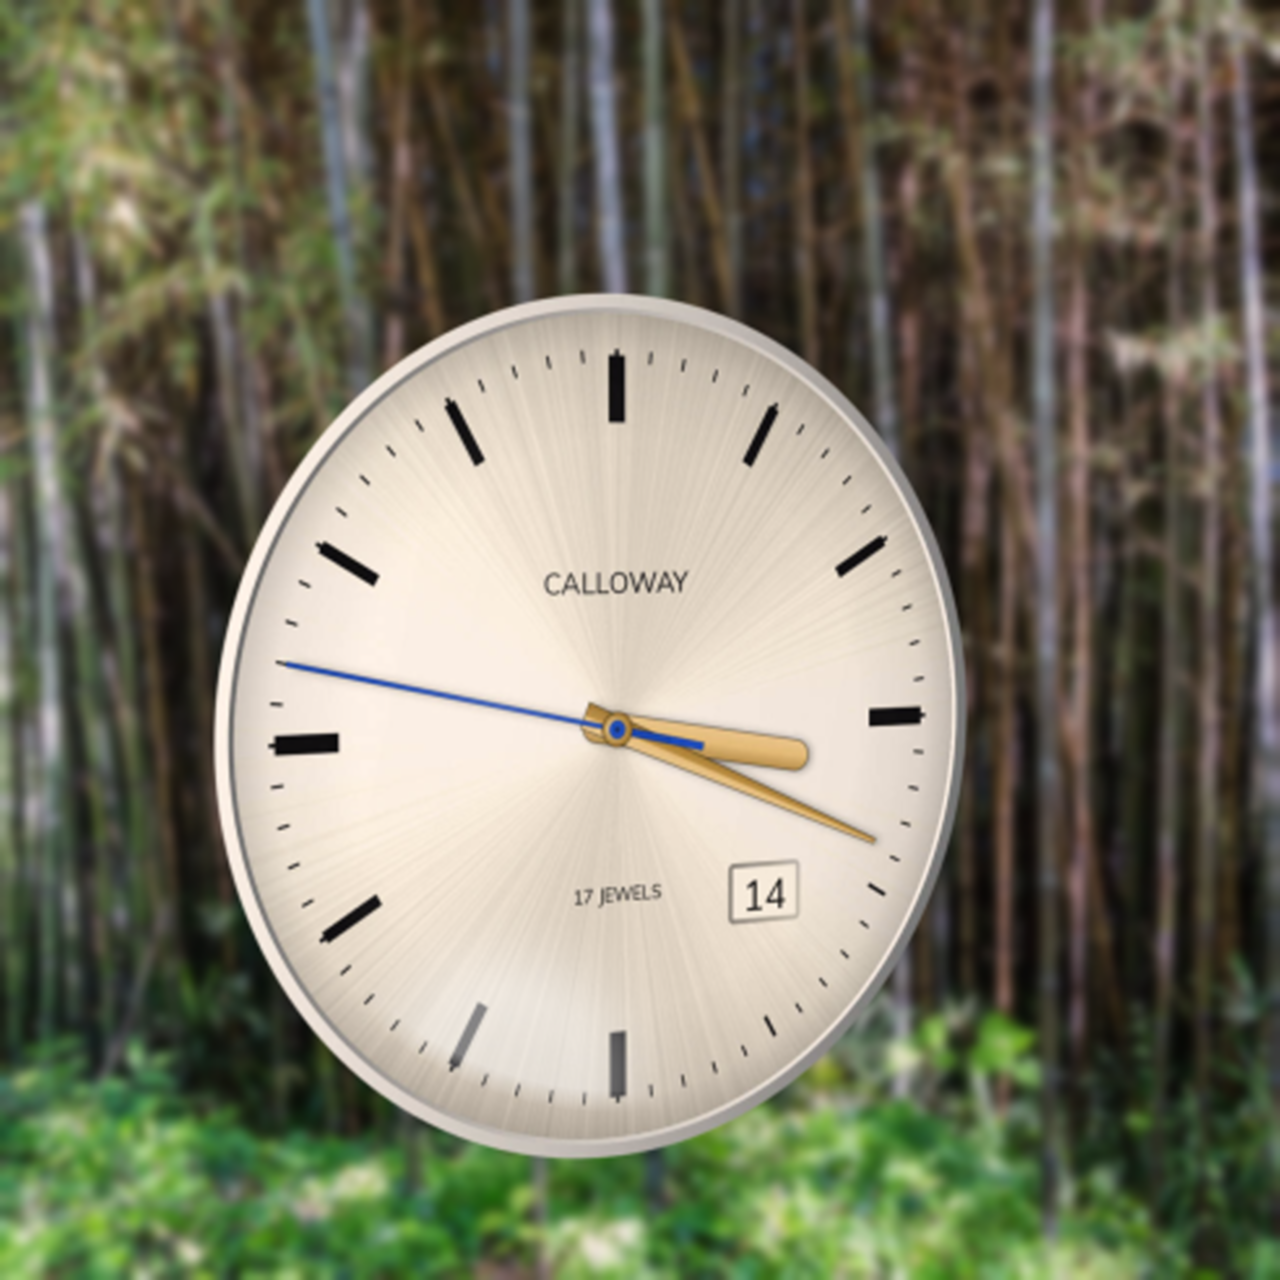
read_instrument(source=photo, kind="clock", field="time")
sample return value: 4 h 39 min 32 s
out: 3 h 18 min 47 s
